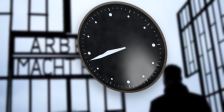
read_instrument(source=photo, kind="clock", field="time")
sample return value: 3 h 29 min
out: 8 h 43 min
